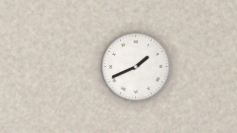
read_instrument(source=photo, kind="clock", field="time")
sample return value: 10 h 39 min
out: 1 h 41 min
